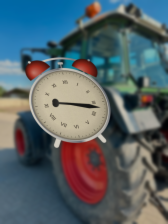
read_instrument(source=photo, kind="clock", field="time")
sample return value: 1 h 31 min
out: 9 h 17 min
